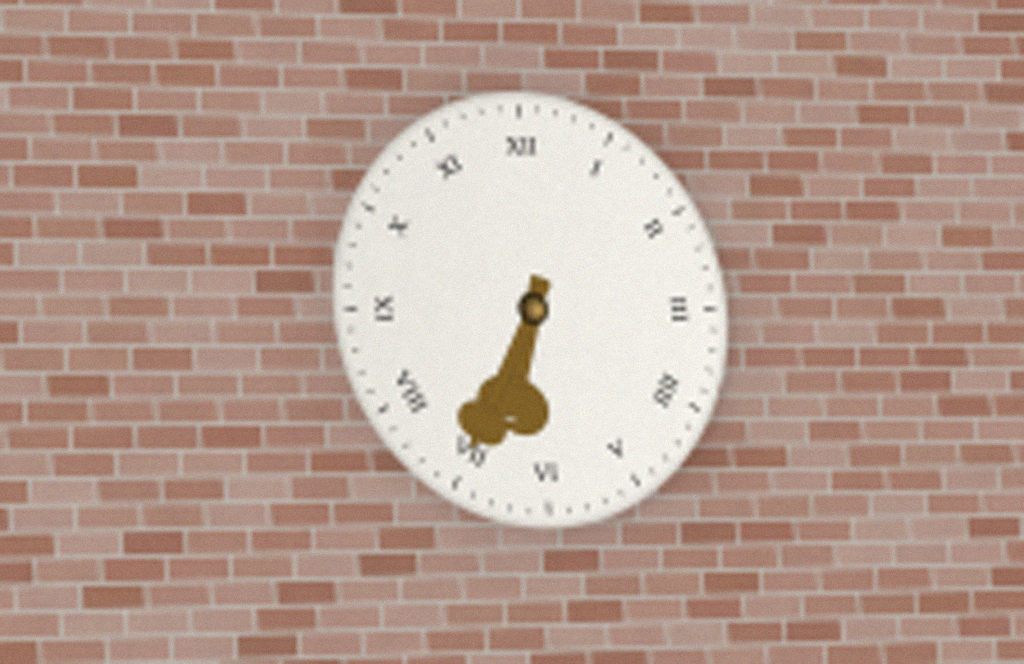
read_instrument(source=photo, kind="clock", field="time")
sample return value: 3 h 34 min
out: 6 h 35 min
